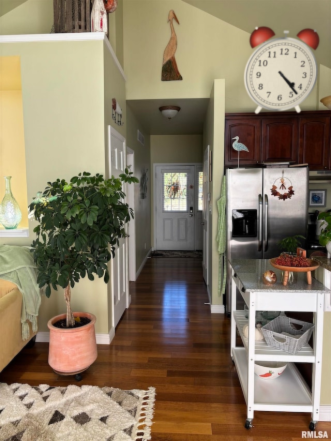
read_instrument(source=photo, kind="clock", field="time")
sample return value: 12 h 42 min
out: 4 h 23 min
